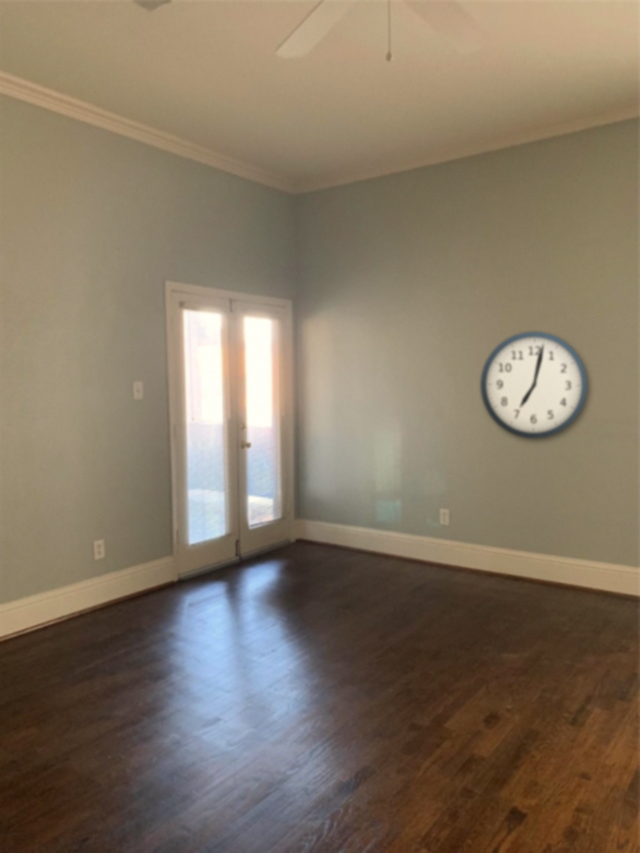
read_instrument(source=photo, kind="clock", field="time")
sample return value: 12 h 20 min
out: 7 h 02 min
